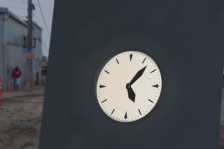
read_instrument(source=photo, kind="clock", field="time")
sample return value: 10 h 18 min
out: 5 h 07 min
